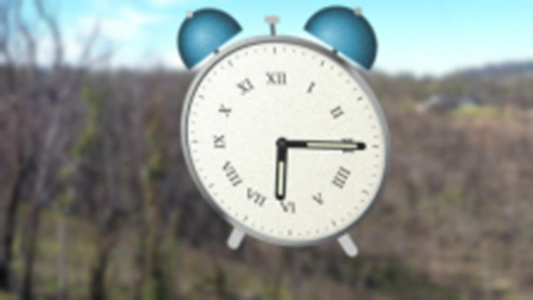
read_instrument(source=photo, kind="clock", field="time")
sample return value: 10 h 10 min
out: 6 h 15 min
